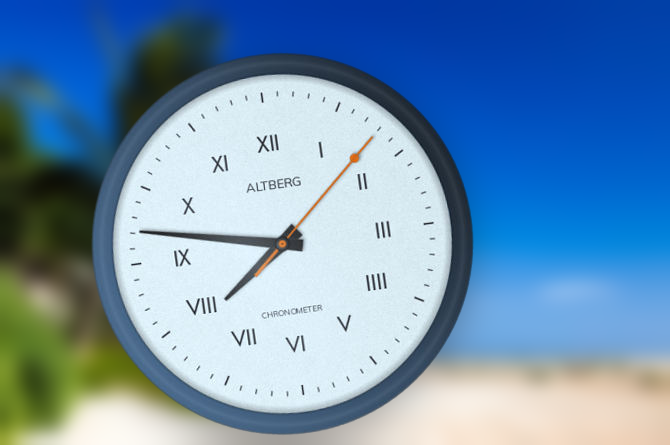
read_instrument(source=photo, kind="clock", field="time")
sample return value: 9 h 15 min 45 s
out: 7 h 47 min 08 s
